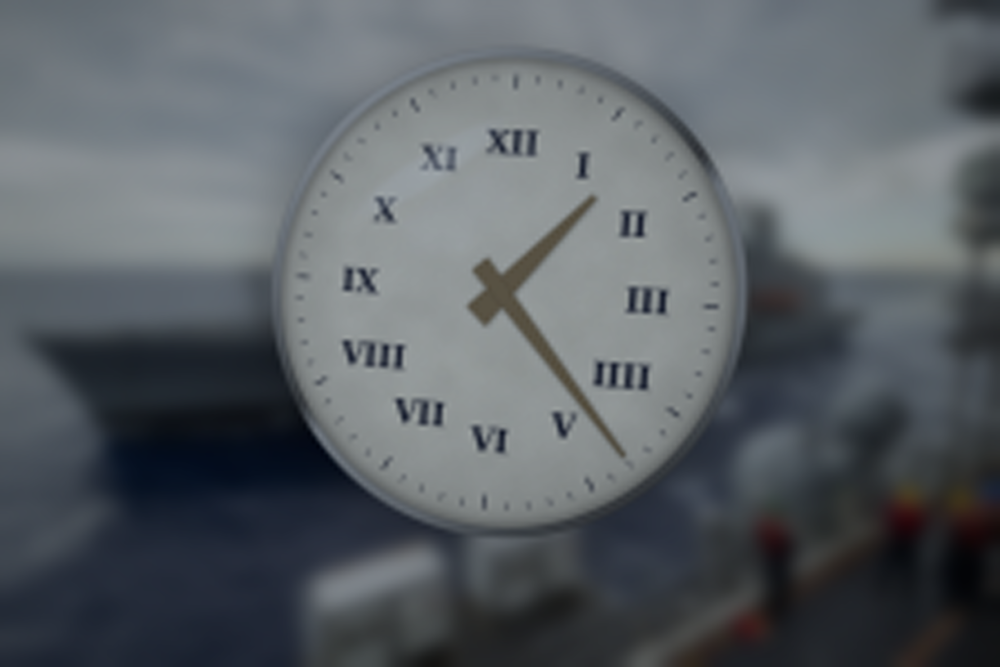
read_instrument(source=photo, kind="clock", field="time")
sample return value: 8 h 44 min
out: 1 h 23 min
